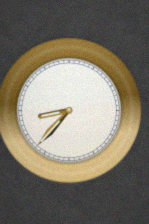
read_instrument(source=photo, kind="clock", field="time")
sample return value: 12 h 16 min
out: 8 h 37 min
